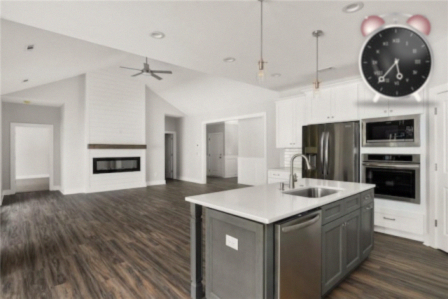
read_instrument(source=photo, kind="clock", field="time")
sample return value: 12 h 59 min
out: 5 h 37 min
